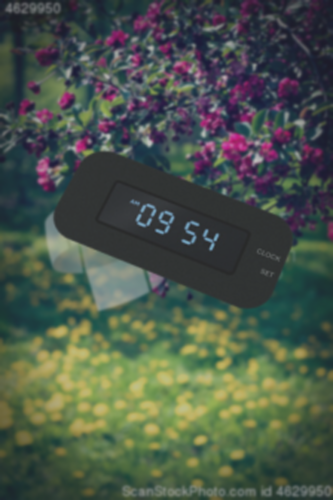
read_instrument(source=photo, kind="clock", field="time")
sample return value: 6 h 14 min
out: 9 h 54 min
